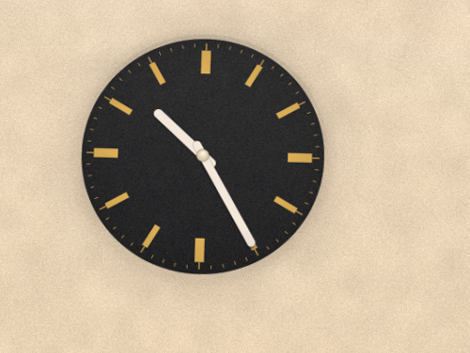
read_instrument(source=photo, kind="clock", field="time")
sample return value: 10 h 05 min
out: 10 h 25 min
